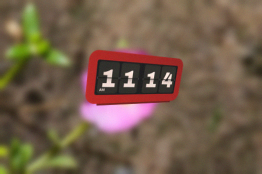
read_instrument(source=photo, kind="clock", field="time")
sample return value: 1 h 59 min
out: 11 h 14 min
